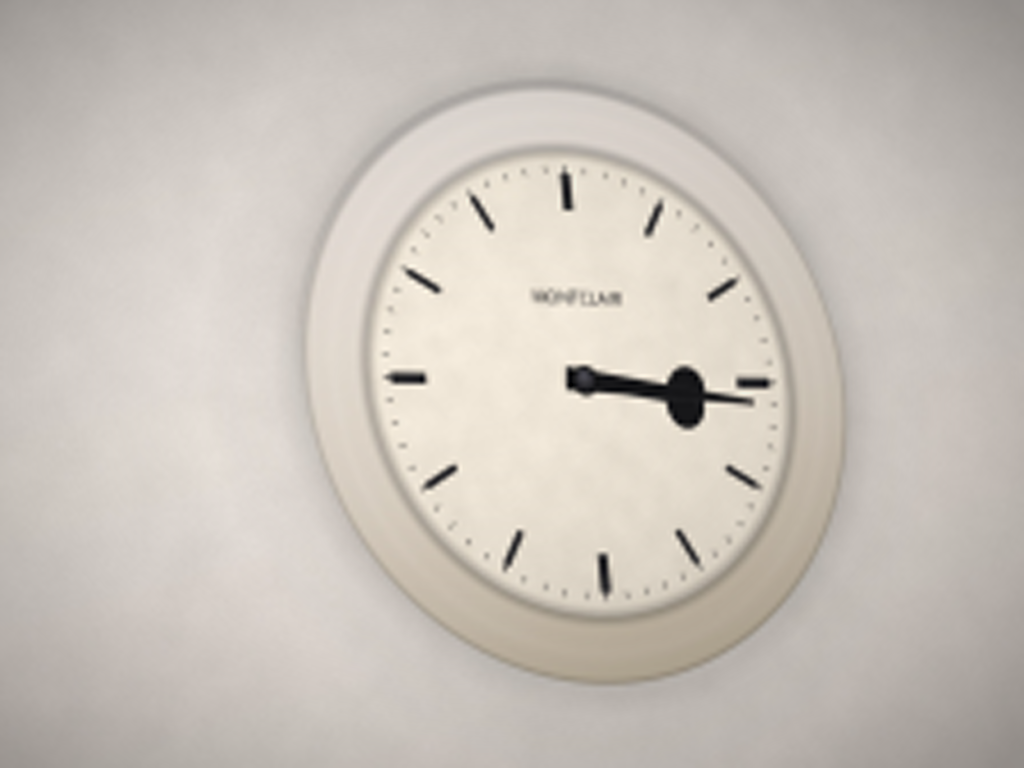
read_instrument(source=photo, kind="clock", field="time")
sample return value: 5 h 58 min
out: 3 h 16 min
